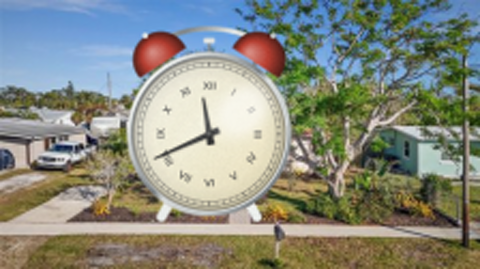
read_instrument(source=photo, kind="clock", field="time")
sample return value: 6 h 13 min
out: 11 h 41 min
